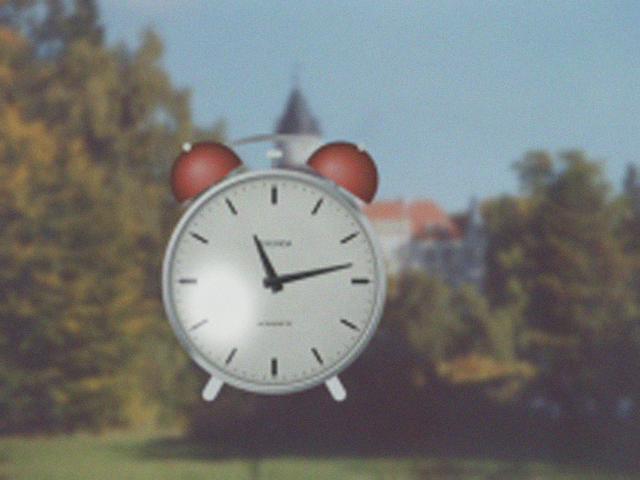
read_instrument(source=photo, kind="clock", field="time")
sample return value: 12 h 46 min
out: 11 h 13 min
